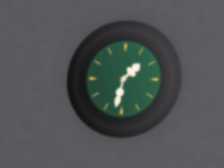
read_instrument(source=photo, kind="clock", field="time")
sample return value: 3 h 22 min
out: 1 h 32 min
